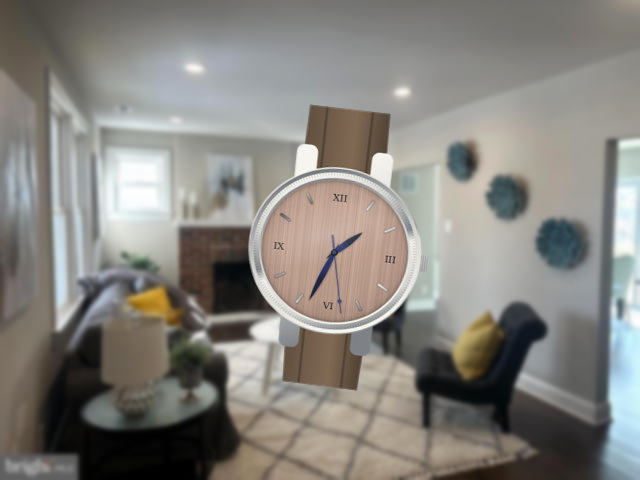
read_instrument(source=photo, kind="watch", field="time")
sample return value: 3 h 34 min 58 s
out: 1 h 33 min 28 s
